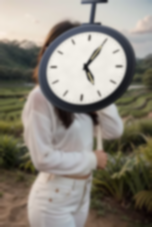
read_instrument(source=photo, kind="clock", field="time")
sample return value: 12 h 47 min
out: 5 h 05 min
